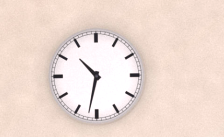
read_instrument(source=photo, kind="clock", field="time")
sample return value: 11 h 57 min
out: 10 h 32 min
